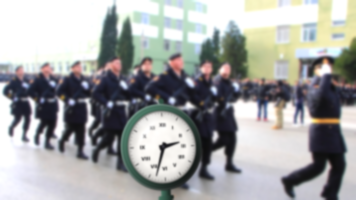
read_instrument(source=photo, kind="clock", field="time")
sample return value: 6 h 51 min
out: 2 h 33 min
